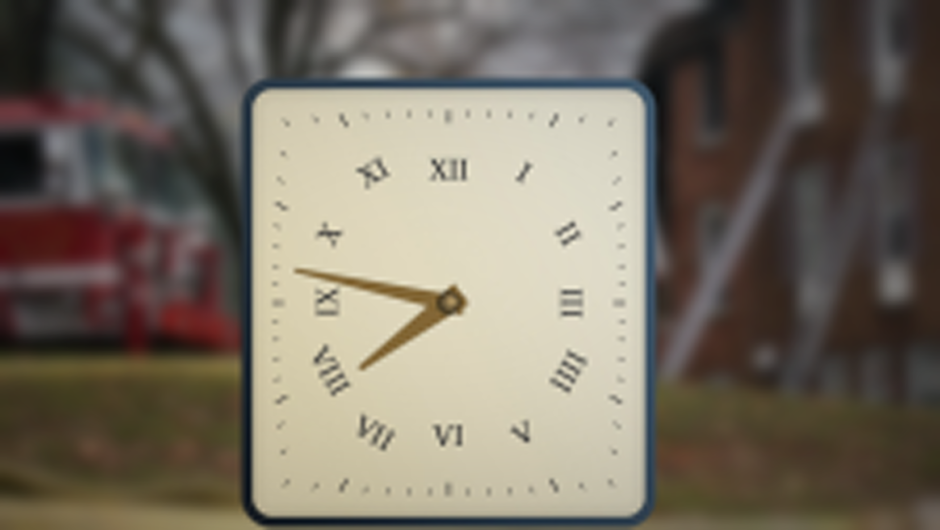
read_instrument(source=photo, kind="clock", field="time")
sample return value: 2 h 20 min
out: 7 h 47 min
